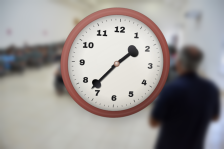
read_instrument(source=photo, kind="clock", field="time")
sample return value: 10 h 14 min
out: 1 h 37 min
